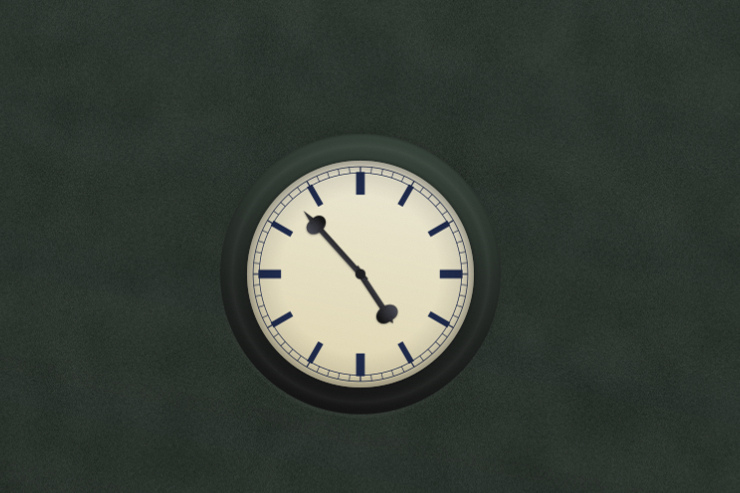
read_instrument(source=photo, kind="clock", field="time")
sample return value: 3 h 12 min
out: 4 h 53 min
